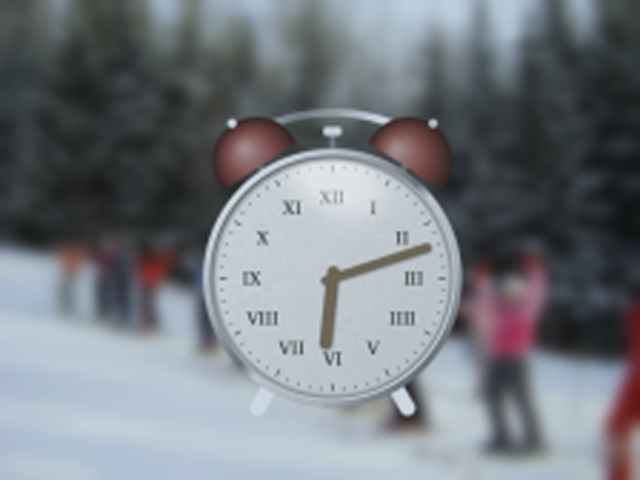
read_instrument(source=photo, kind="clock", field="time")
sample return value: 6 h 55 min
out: 6 h 12 min
